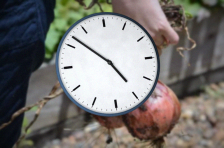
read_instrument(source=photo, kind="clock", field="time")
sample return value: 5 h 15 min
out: 4 h 52 min
